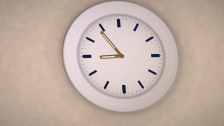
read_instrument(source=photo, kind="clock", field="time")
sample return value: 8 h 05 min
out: 8 h 54 min
